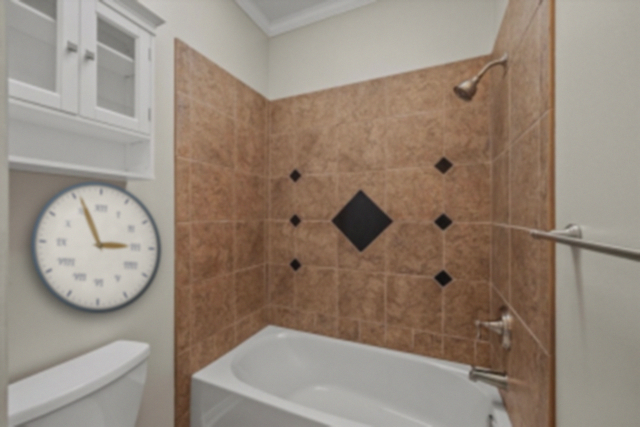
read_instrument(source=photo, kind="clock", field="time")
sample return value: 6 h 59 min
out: 2 h 56 min
